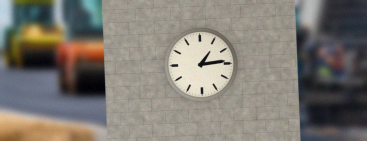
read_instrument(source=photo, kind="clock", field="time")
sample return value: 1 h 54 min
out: 1 h 14 min
